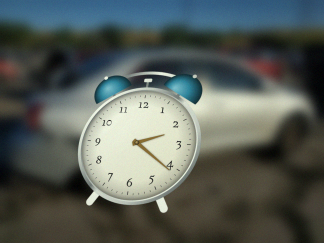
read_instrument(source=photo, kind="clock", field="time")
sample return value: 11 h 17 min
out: 2 h 21 min
